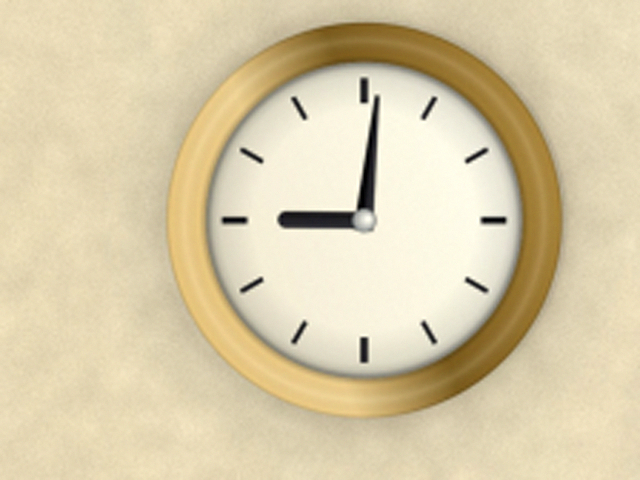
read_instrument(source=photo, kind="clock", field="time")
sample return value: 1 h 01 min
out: 9 h 01 min
